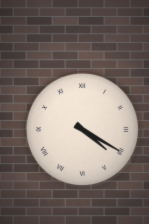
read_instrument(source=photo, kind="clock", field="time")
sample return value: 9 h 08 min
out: 4 h 20 min
